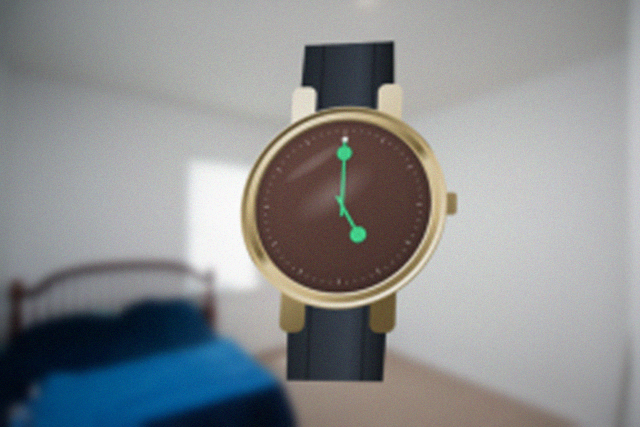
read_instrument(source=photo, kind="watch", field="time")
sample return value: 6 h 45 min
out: 5 h 00 min
